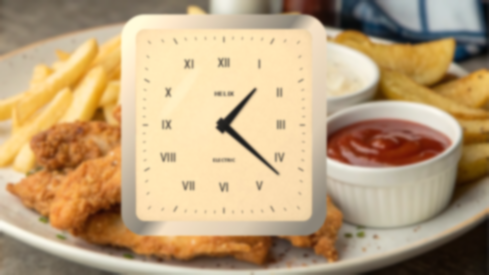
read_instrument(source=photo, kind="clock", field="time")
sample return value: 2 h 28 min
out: 1 h 22 min
